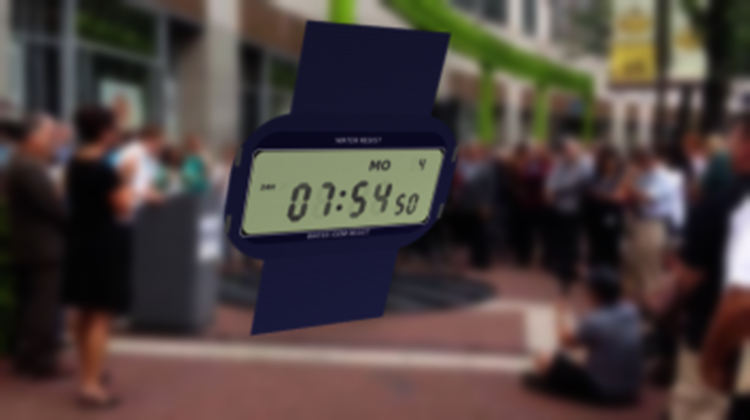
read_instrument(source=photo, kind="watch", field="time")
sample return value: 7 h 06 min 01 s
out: 7 h 54 min 50 s
